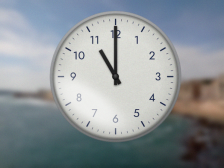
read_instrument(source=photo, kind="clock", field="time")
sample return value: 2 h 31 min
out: 11 h 00 min
